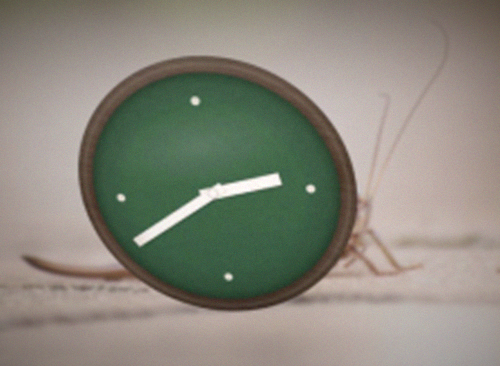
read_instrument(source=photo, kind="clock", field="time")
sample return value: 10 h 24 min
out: 2 h 40 min
